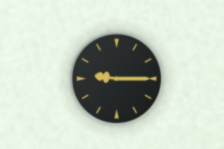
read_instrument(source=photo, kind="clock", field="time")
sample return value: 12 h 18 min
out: 9 h 15 min
